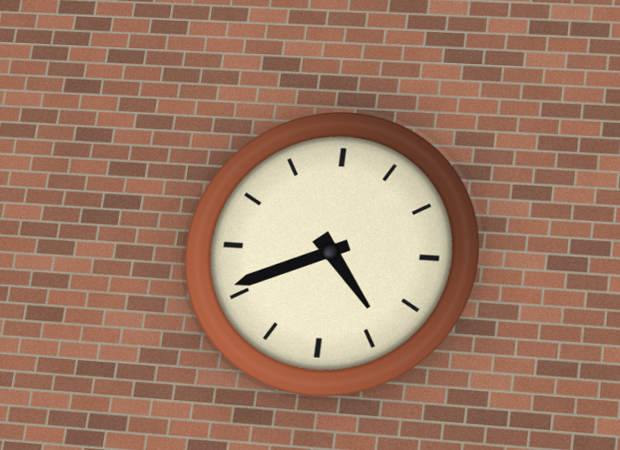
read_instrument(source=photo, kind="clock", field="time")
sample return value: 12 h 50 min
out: 4 h 41 min
